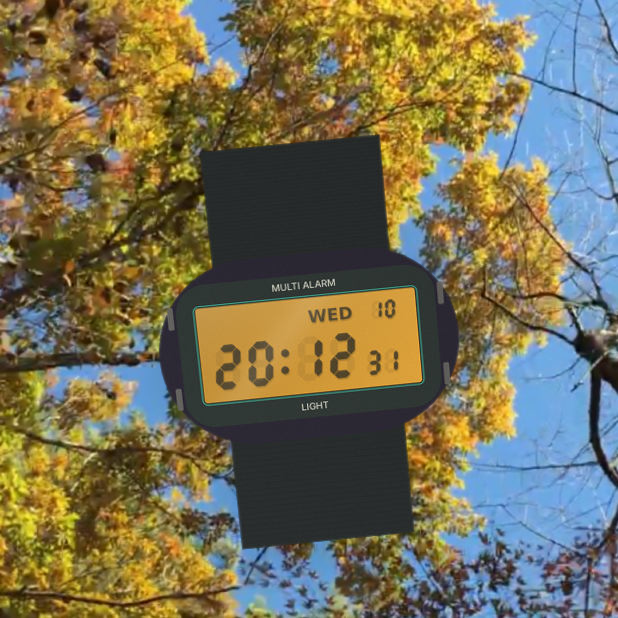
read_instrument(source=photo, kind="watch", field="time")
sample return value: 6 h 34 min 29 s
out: 20 h 12 min 31 s
